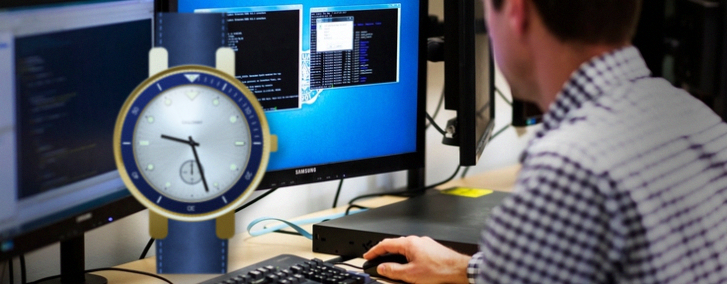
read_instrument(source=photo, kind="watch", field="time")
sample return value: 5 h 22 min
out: 9 h 27 min
